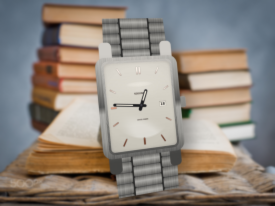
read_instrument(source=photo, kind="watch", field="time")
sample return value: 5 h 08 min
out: 12 h 46 min
